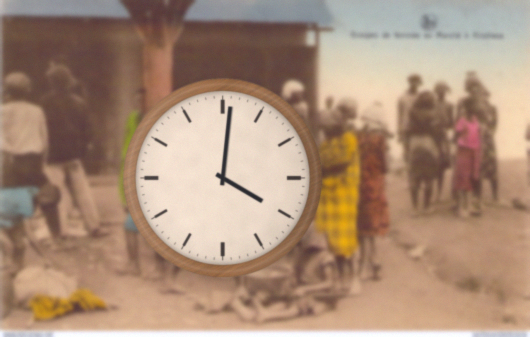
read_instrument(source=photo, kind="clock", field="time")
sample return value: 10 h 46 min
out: 4 h 01 min
